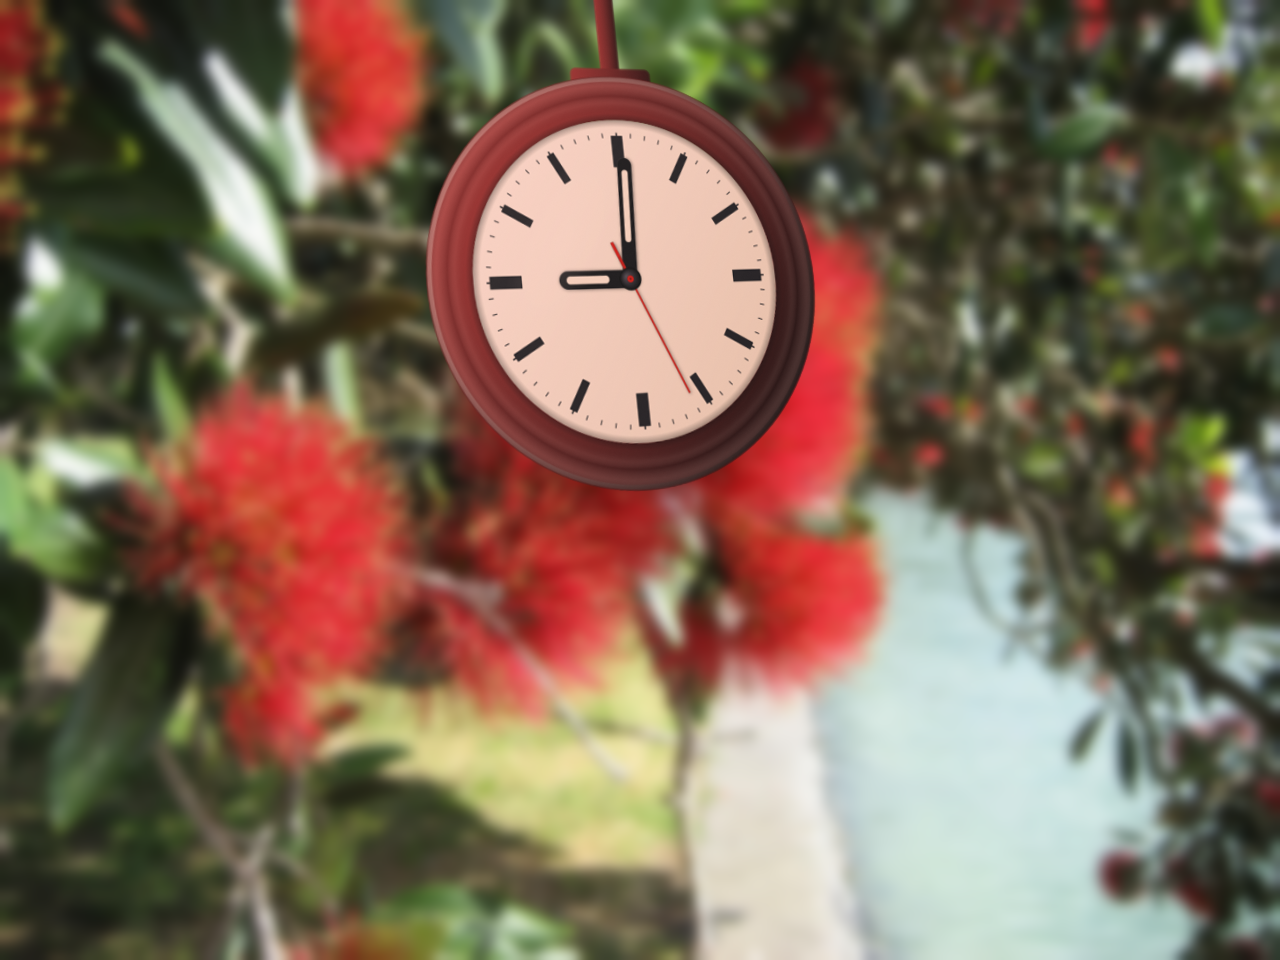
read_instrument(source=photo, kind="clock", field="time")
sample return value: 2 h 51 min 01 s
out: 9 h 00 min 26 s
